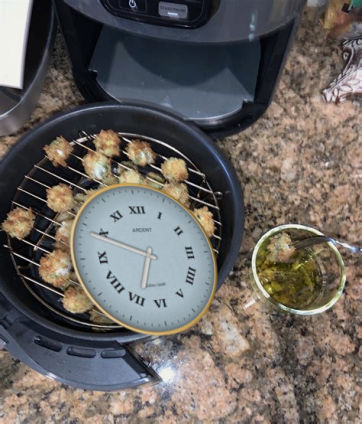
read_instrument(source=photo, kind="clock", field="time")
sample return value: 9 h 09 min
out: 6 h 49 min
